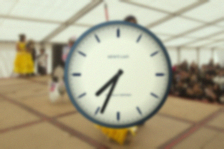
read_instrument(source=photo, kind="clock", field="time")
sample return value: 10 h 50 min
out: 7 h 34 min
